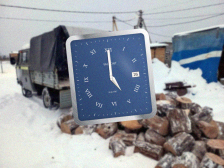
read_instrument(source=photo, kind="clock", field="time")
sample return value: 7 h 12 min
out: 5 h 00 min
